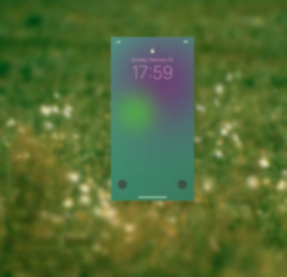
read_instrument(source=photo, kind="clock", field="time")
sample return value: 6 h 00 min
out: 17 h 59 min
